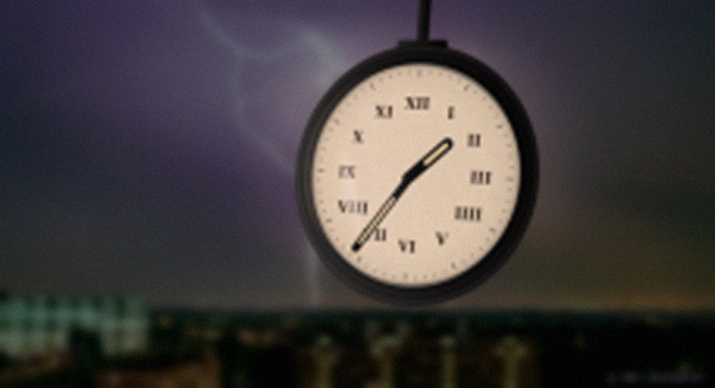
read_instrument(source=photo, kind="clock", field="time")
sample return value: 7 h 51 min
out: 1 h 36 min
